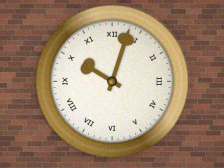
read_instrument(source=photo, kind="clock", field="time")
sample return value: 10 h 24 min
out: 10 h 03 min
